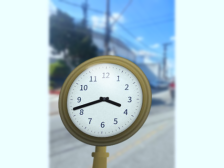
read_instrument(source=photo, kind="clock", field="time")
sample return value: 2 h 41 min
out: 3 h 42 min
